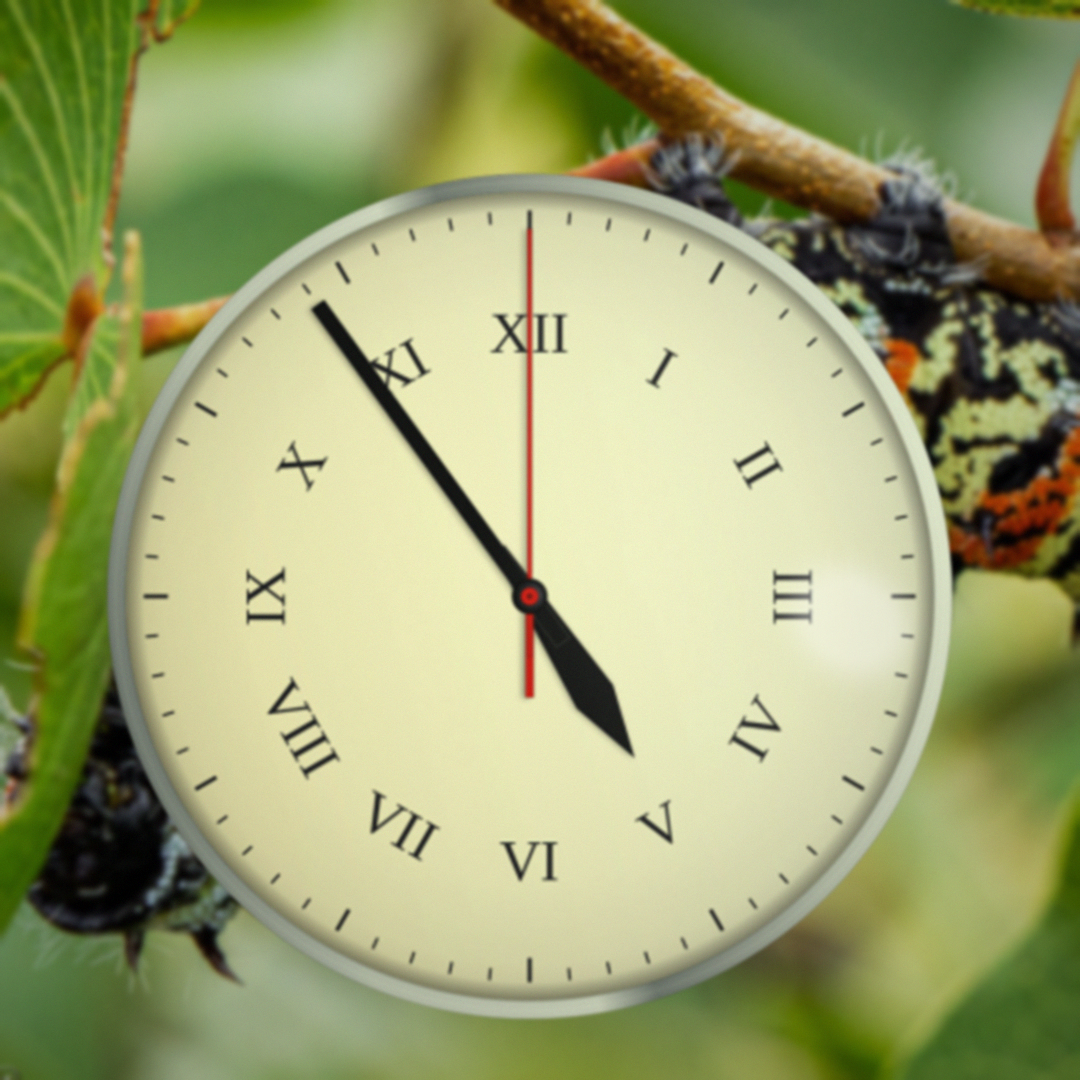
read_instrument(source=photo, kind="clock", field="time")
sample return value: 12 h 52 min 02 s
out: 4 h 54 min 00 s
